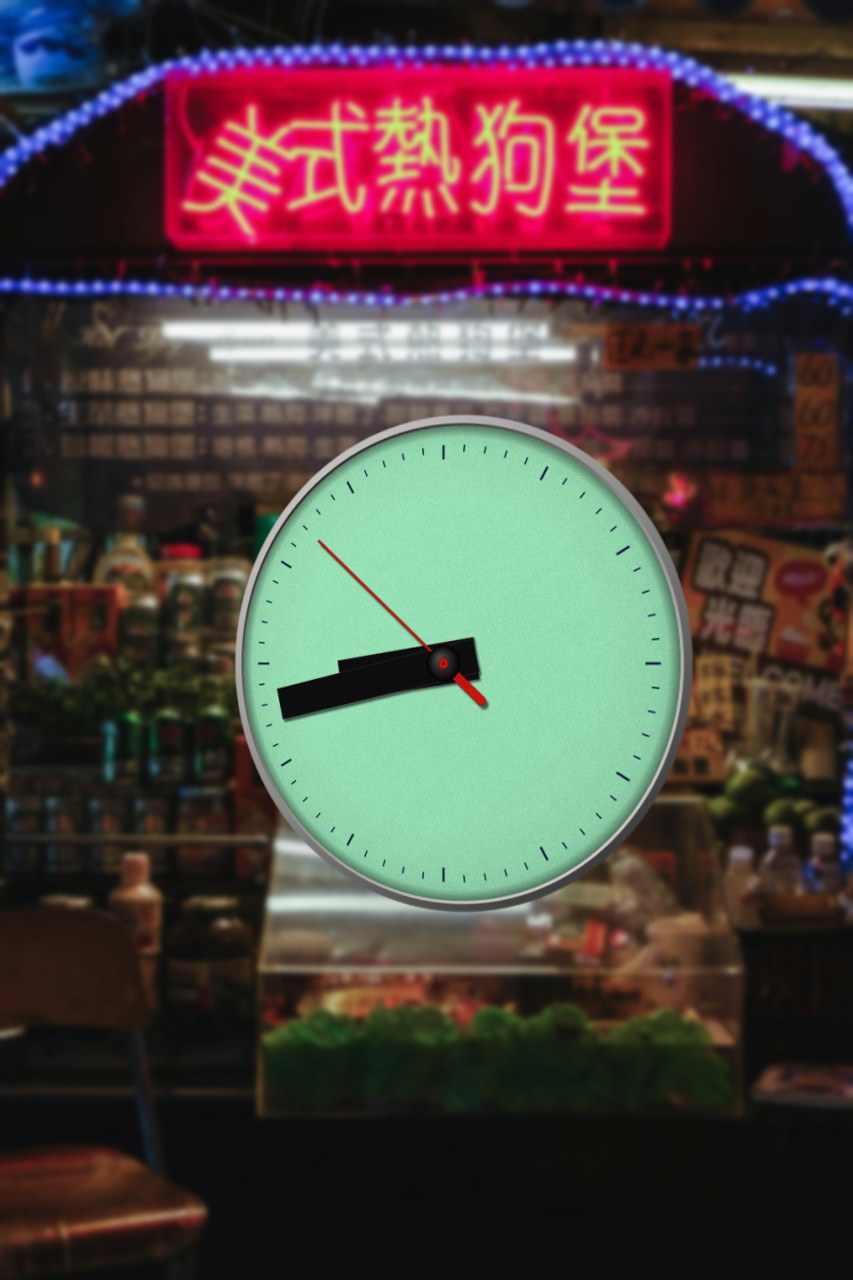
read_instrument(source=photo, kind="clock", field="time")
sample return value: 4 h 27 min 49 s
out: 8 h 42 min 52 s
